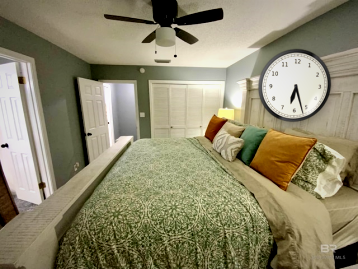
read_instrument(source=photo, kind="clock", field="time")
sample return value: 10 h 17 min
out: 6 h 27 min
